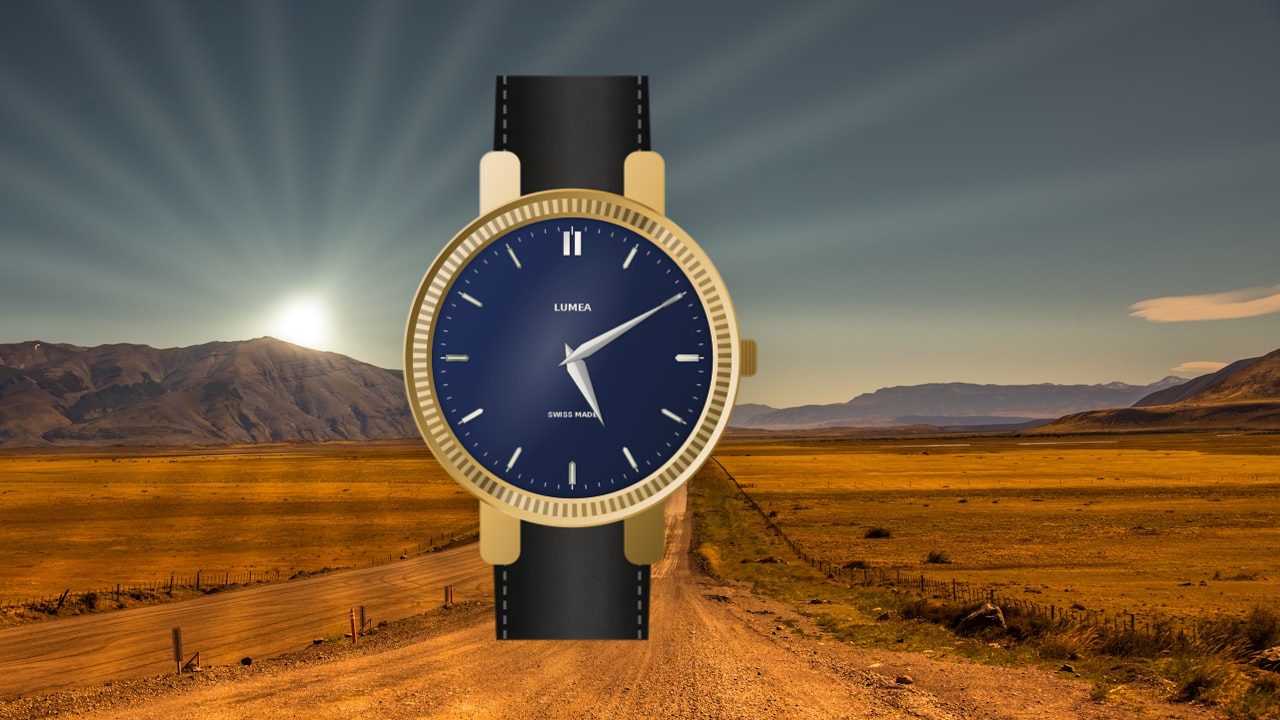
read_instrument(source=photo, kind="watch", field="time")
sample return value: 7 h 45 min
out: 5 h 10 min
